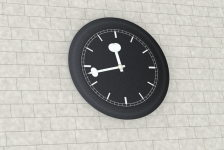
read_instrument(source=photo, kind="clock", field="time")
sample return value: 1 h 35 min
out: 11 h 43 min
